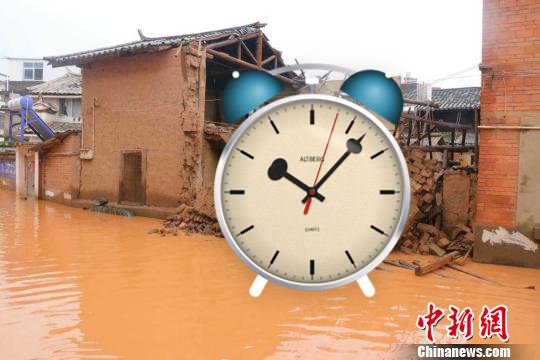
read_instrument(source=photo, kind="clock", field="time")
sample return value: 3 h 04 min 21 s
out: 10 h 07 min 03 s
